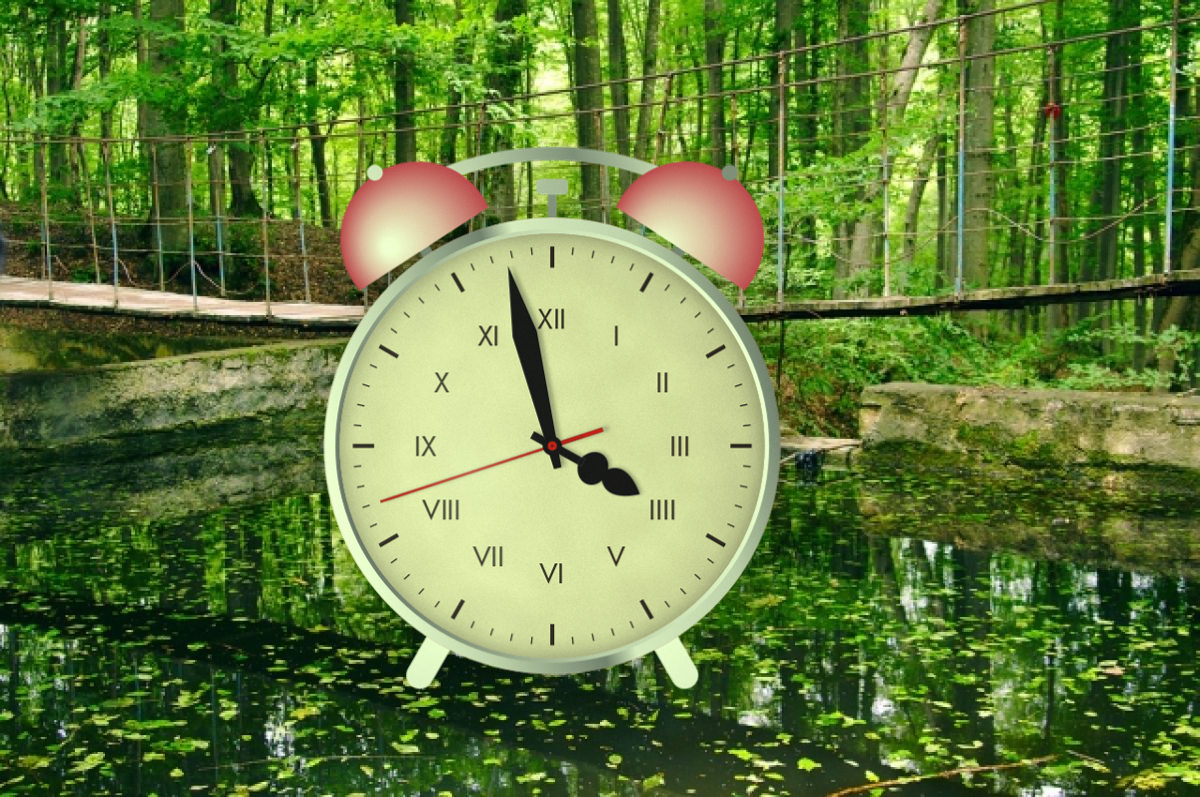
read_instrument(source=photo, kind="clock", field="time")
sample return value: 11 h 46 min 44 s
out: 3 h 57 min 42 s
